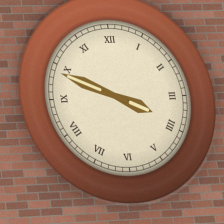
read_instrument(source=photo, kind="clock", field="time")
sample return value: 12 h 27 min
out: 3 h 49 min
